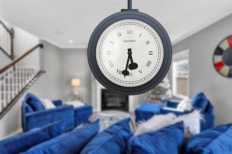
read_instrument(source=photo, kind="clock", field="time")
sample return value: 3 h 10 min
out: 5 h 32 min
